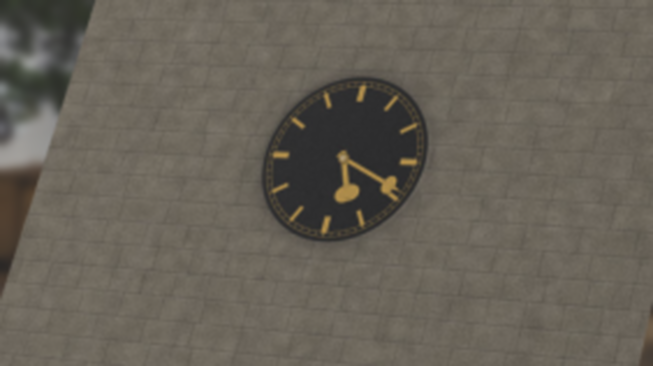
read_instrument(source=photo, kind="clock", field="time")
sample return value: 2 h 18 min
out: 5 h 19 min
